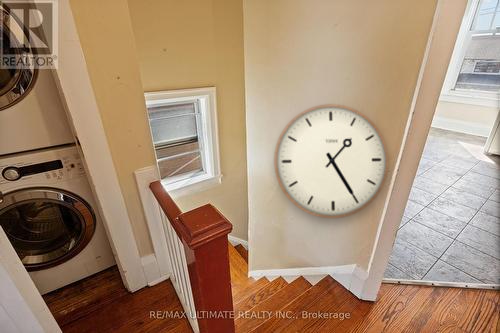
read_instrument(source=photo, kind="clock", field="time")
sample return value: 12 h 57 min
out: 1 h 25 min
